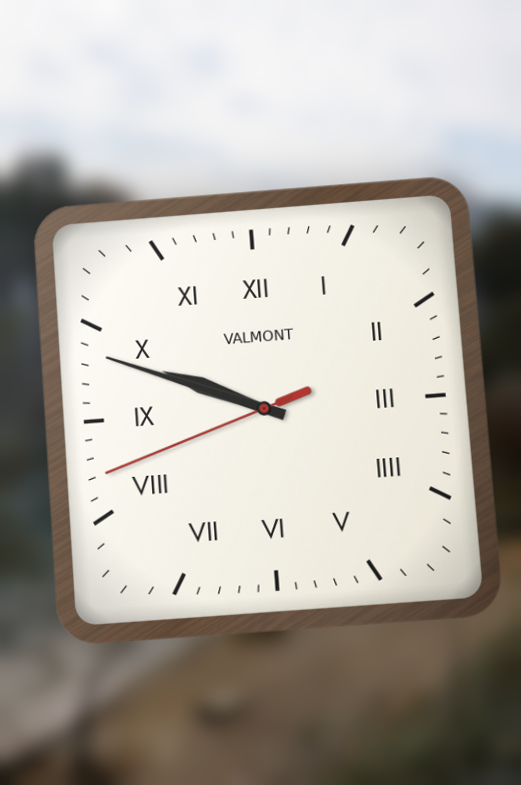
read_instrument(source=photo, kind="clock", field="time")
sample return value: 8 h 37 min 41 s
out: 9 h 48 min 42 s
